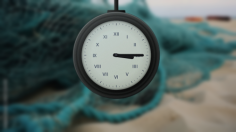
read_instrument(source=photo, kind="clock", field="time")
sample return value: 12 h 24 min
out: 3 h 15 min
